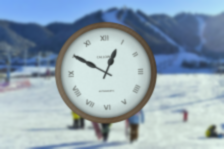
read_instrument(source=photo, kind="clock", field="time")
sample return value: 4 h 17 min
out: 12 h 50 min
